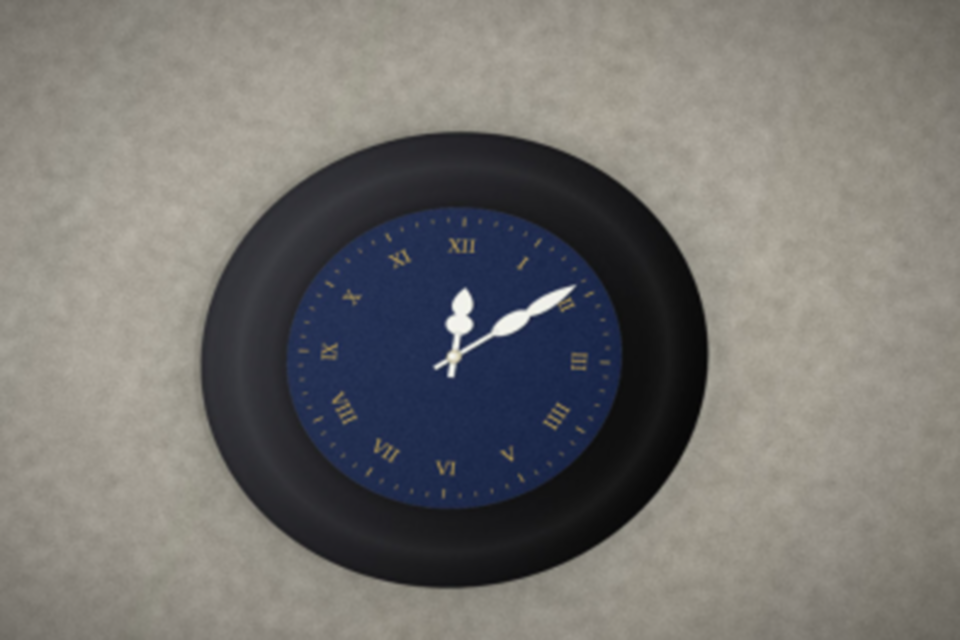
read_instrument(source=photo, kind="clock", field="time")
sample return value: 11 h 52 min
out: 12 h 09 min
